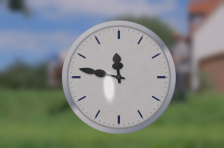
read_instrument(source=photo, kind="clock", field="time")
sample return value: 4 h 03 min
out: 11 h 47 min
